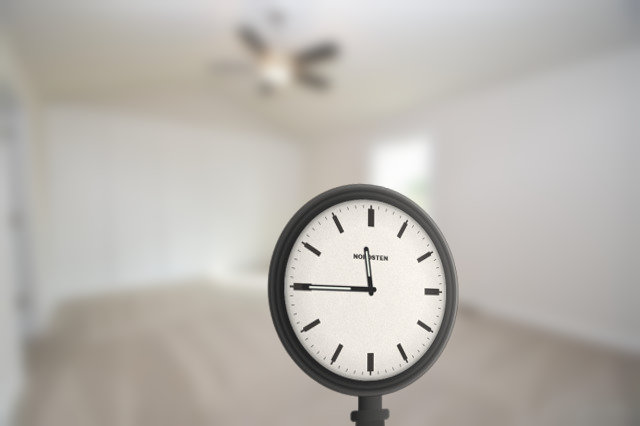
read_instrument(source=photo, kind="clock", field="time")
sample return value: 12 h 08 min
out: 11 h 45 min
